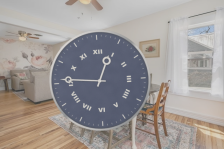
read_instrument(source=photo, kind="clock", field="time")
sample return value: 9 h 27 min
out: 12 h 46 min
